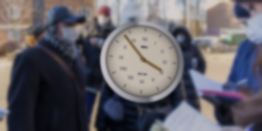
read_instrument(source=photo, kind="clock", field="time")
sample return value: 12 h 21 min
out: 3 h 53 min
